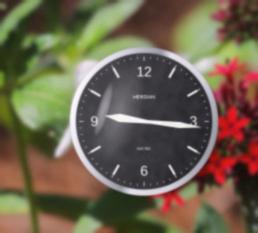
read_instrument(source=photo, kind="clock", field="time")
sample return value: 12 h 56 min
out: 9 h 16 min
